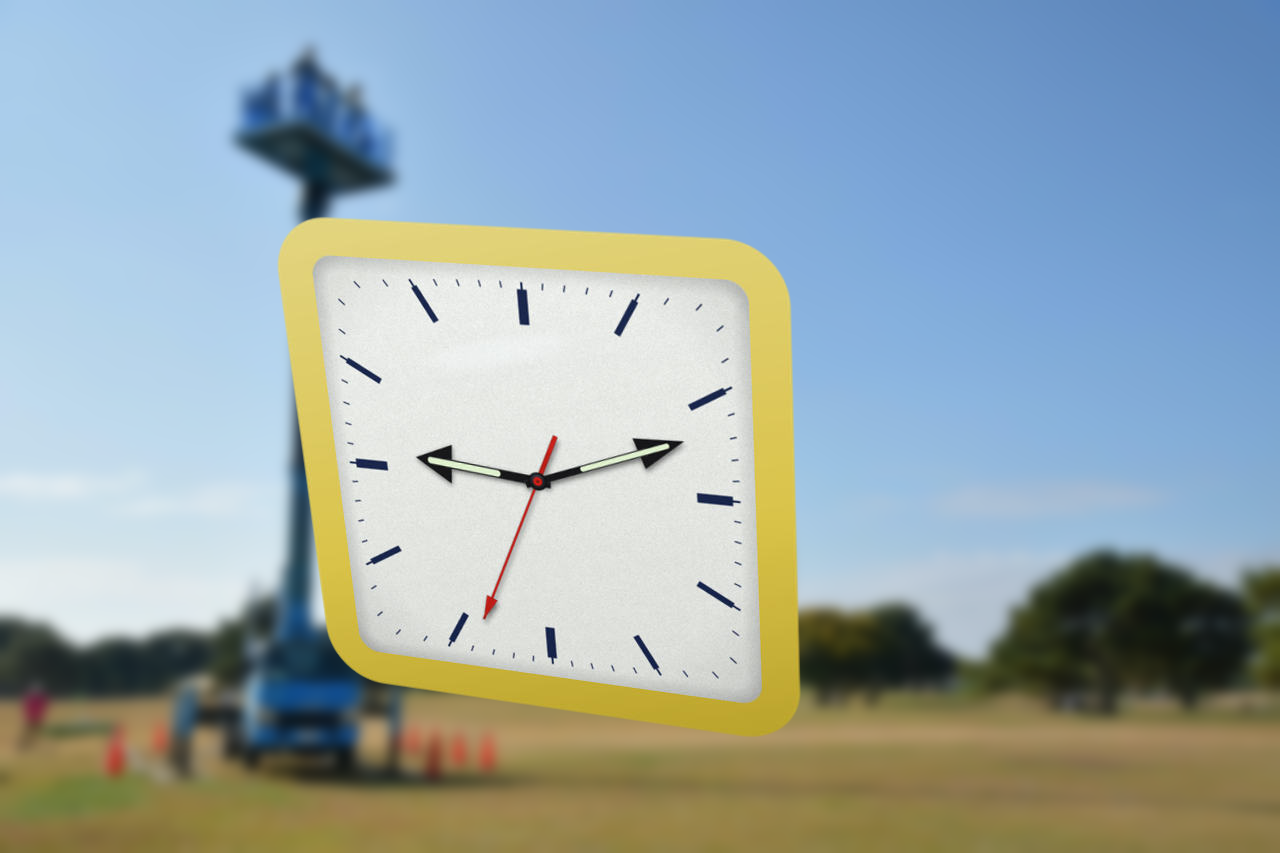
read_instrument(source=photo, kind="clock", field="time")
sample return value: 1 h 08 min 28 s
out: 9 h 11 min 34 s
